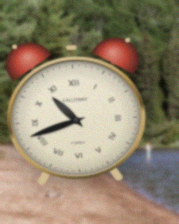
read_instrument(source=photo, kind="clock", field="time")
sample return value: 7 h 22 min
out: 10 h 42 min
